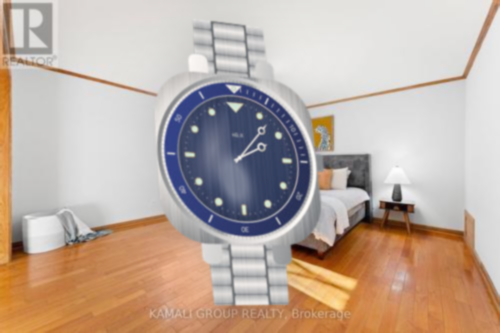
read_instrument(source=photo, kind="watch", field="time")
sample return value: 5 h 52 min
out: 2 h 07 min
